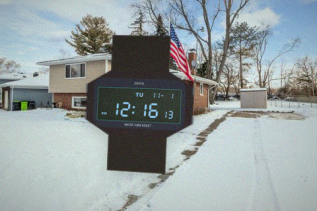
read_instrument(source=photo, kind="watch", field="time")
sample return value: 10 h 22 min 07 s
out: 12 h 16 min 13 s
